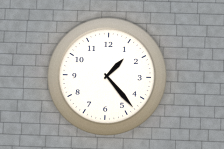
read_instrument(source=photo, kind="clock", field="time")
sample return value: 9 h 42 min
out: 1 h 23 min
